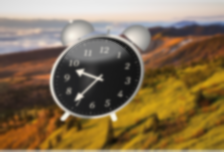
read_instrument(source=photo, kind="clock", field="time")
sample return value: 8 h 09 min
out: 9 h 36 min
